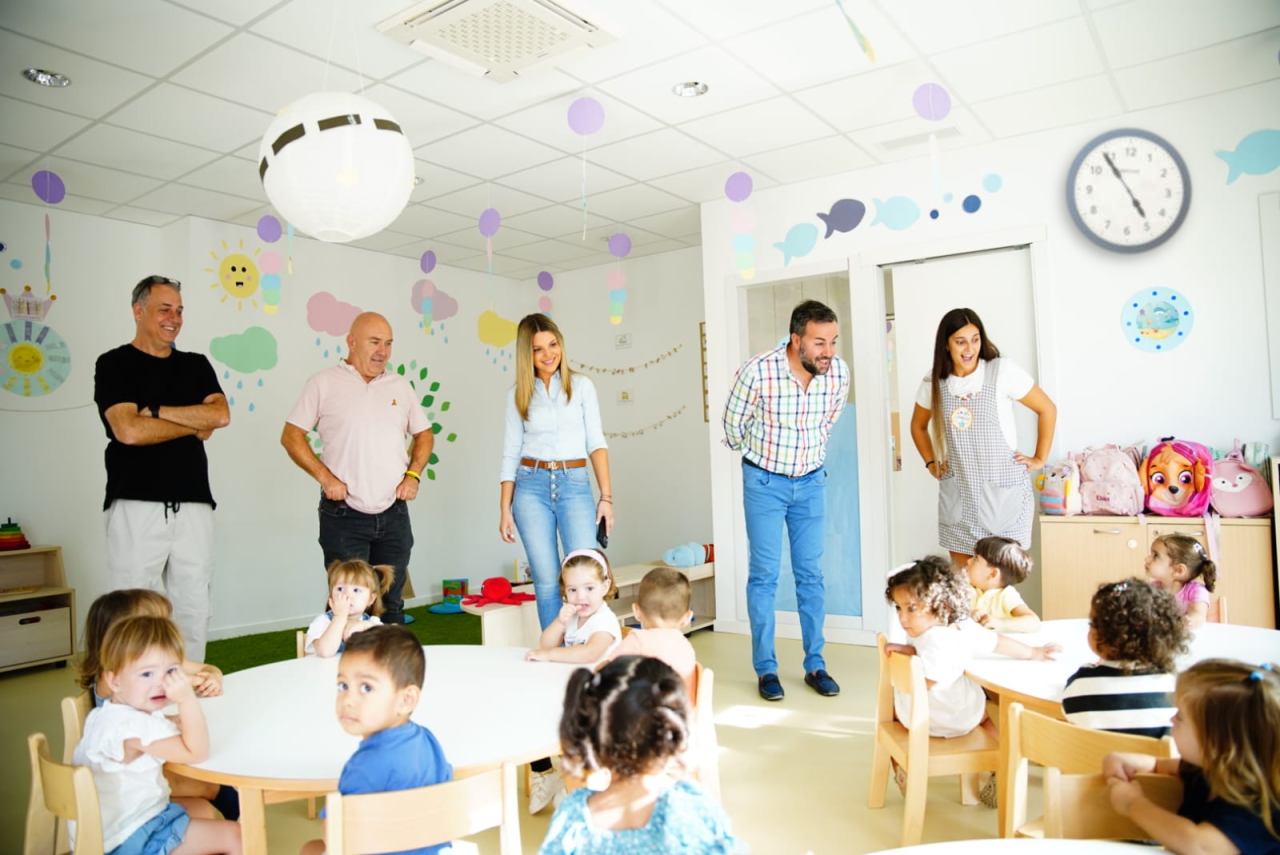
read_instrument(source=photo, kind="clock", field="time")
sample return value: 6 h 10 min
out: 4 h 54 min
